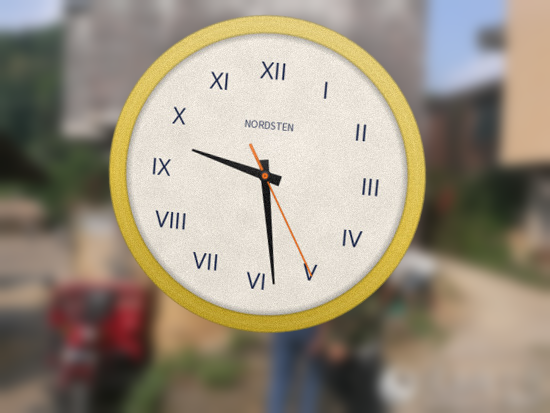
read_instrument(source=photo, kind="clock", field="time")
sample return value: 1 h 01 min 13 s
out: 9 h 28 min 25 s
